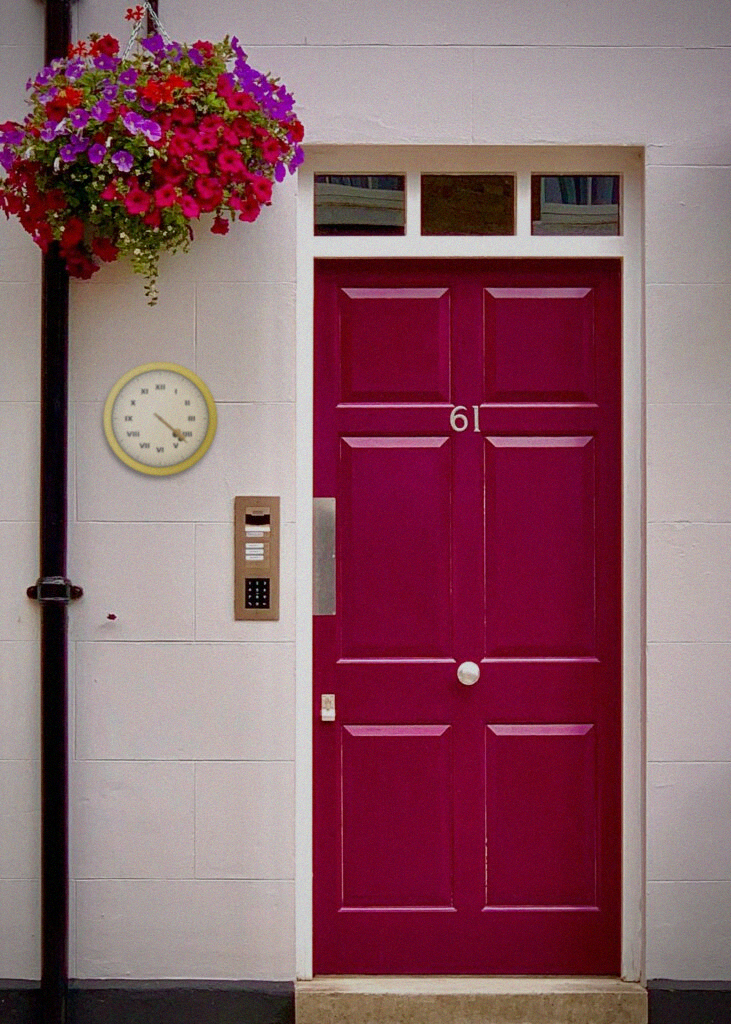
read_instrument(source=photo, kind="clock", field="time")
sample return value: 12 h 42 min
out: 4 h 22 min
